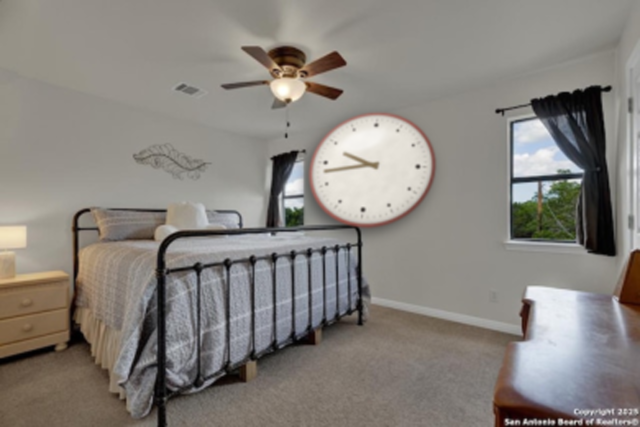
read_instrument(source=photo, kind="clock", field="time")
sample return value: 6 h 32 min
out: 9 h 43 min
